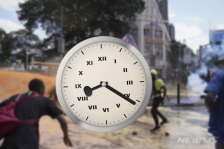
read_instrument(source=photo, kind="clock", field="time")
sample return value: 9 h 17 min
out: 8 h 21 min
